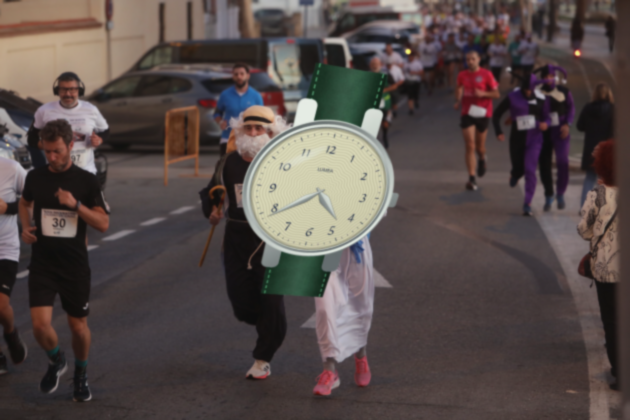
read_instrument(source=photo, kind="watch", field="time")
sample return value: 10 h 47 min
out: 4 h 39 min
